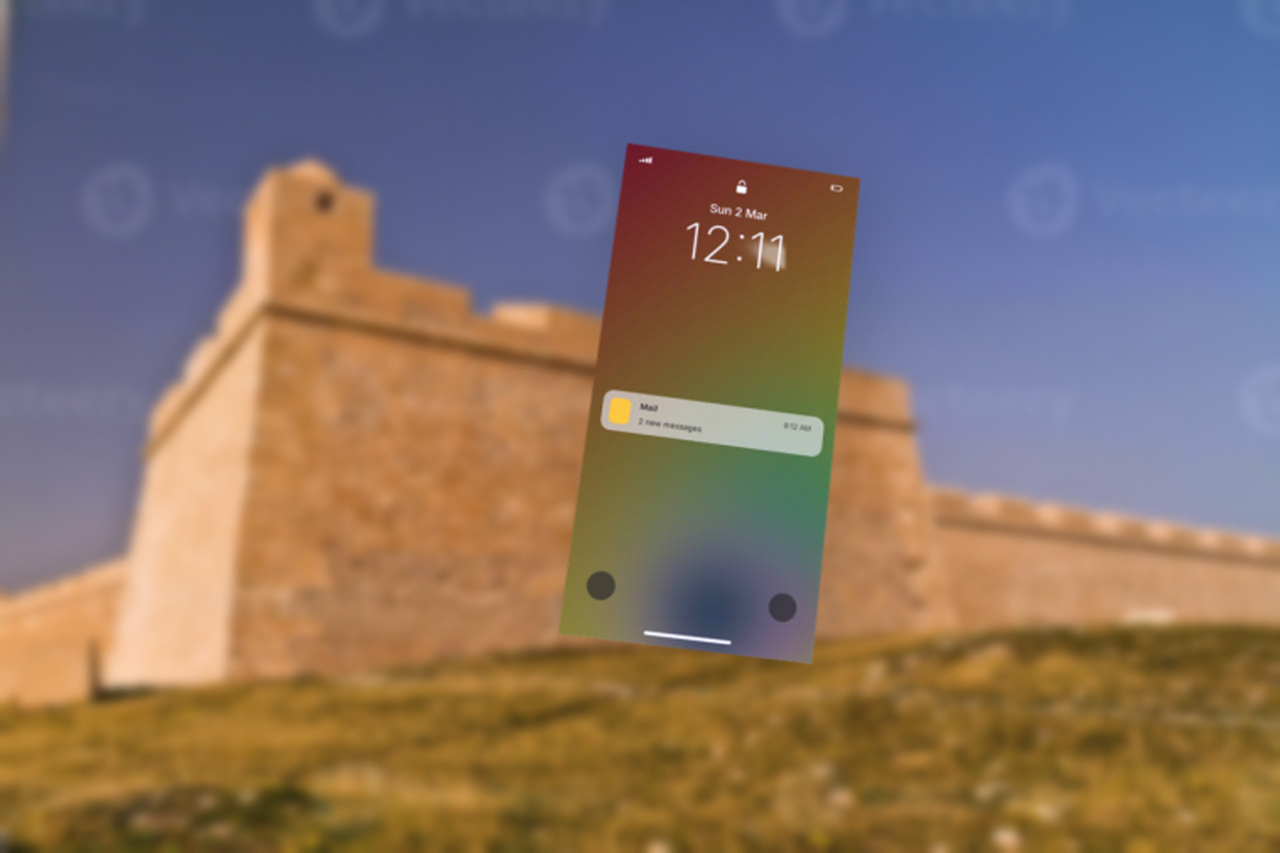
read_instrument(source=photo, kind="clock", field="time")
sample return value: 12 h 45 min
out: 12 h 11 min
